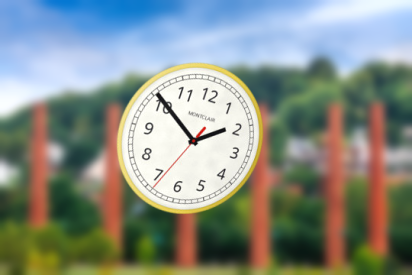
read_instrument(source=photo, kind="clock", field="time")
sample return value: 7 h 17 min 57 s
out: 1 h 50 min 34 s
